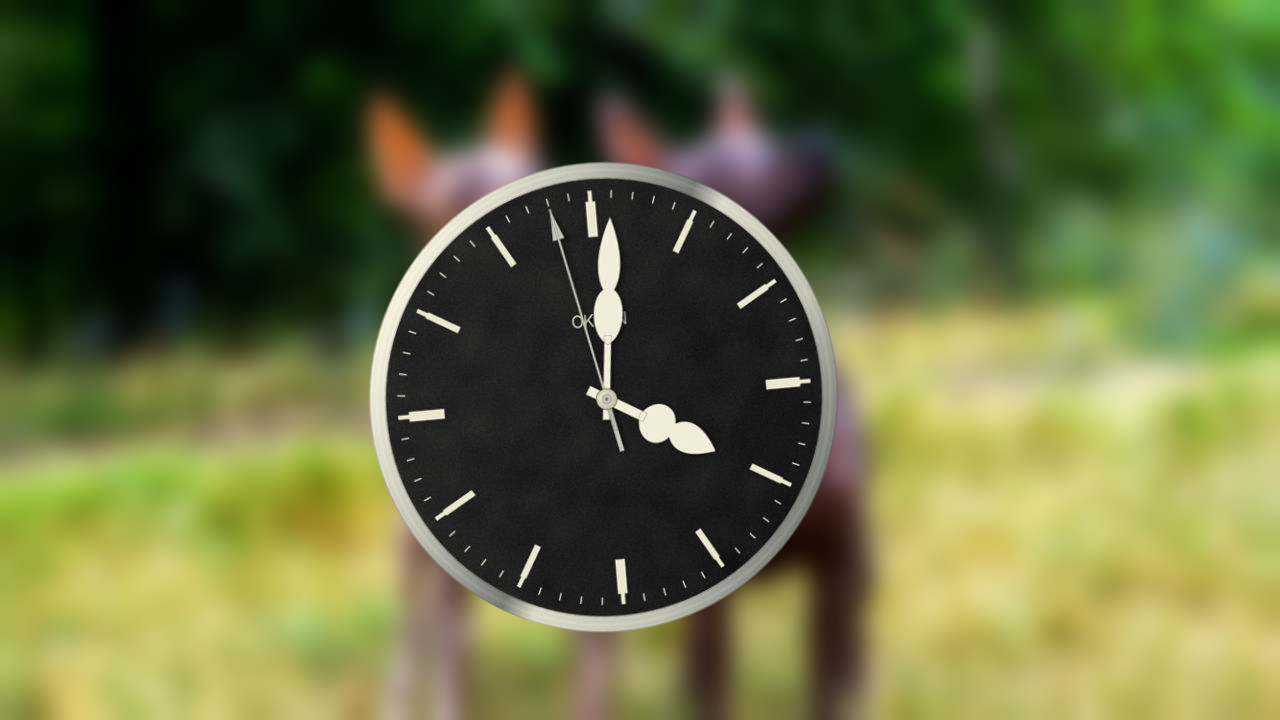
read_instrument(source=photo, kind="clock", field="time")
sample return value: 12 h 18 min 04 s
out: 4 h 00 min 58 s
